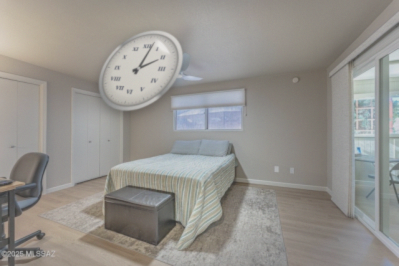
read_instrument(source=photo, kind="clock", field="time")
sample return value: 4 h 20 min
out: 2 h 02 min
